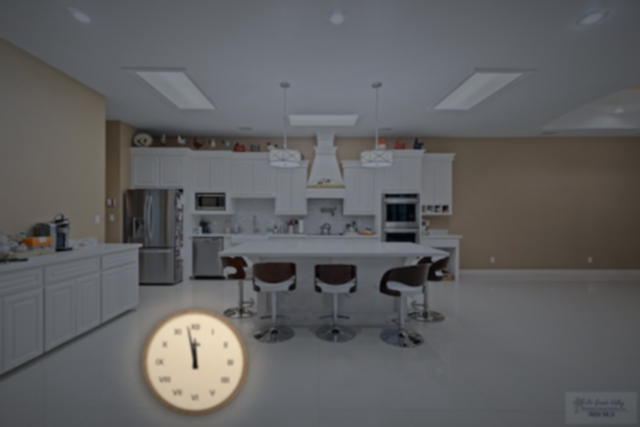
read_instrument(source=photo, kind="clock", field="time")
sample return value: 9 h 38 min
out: 11 h 58 min
